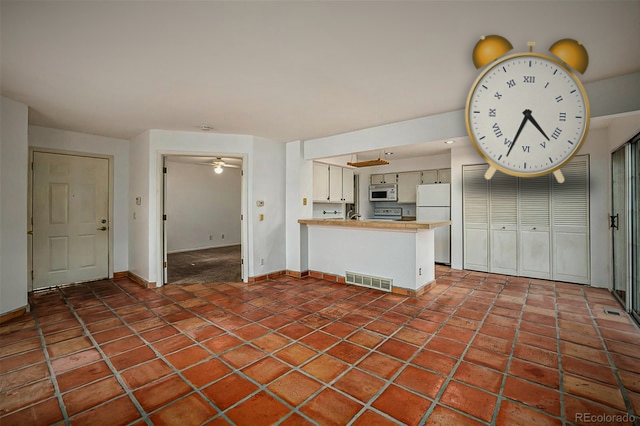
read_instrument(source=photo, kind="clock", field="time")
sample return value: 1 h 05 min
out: 4 h 34 min
